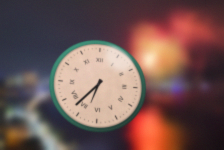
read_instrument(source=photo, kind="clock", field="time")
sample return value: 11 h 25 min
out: 6 h 37 min
